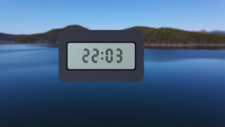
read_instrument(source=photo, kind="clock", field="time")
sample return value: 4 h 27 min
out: 22 h 03 min
